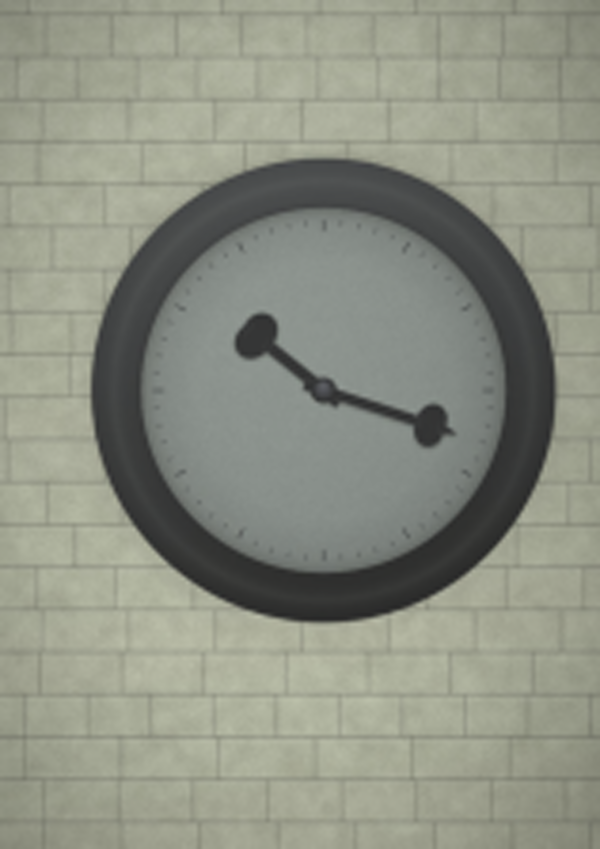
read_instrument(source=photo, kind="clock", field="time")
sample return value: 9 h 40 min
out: 10 h 18 min
